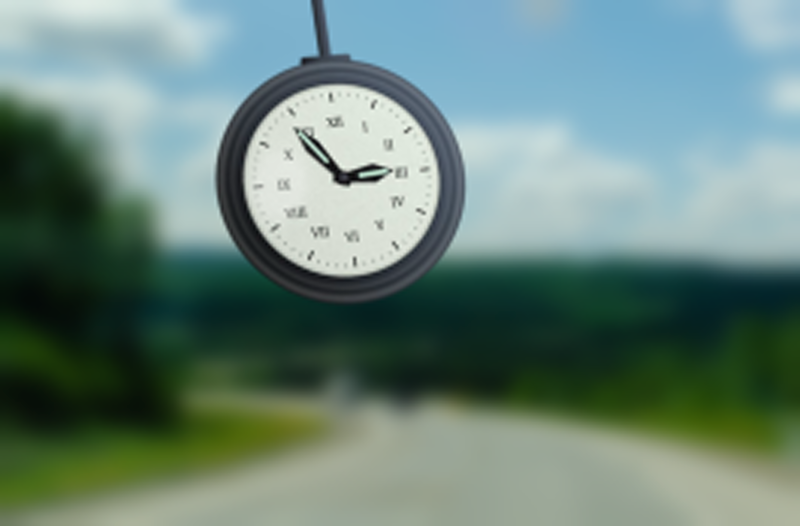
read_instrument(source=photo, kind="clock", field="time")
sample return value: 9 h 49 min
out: 2 h 54 min
